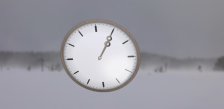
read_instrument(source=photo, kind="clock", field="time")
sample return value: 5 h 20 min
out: 1 h 05 min
